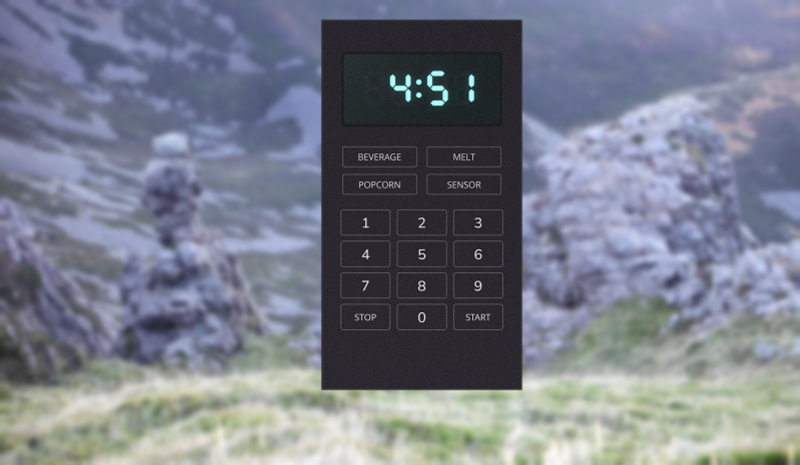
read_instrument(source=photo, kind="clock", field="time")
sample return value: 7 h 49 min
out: 4 h 51 min
